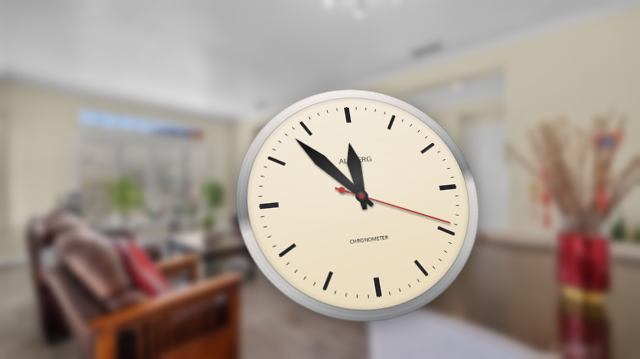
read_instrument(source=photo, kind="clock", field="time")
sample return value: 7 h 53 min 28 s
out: 11 h 53 min 19 s
